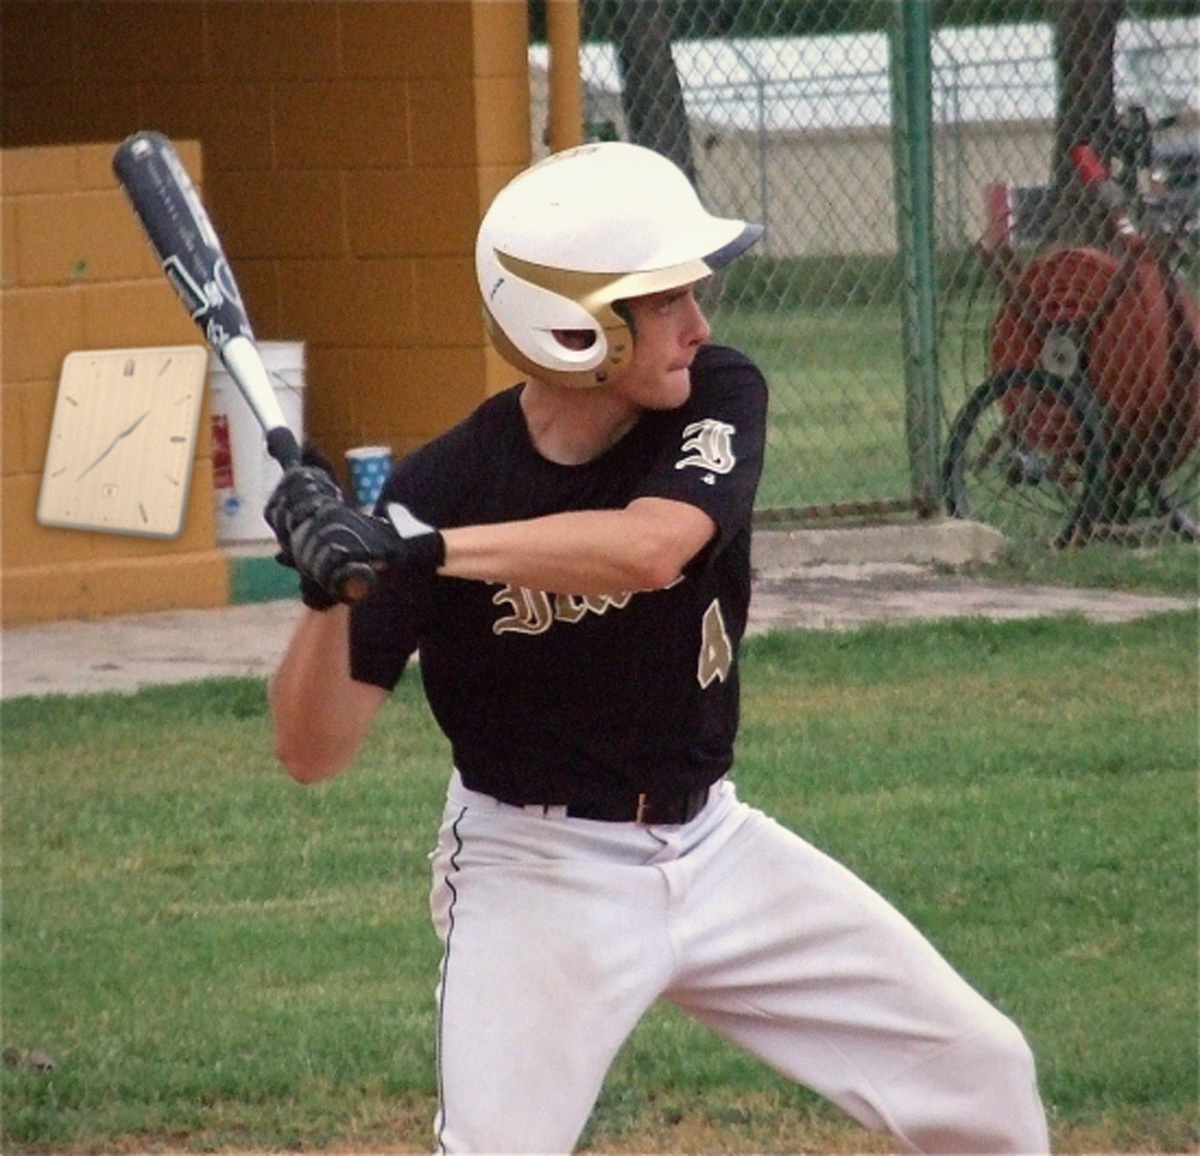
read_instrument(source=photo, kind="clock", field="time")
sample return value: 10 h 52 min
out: 1 h 37 min
